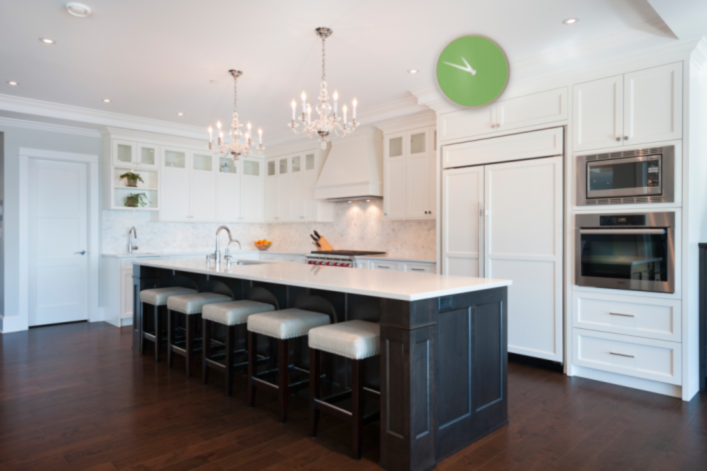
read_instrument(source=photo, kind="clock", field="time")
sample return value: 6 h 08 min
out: 10 h 48 min
